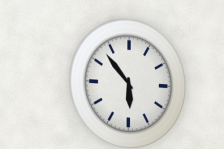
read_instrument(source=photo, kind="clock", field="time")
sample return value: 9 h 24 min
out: 5 h 53 min
